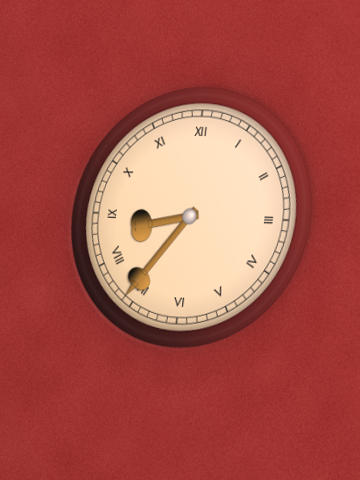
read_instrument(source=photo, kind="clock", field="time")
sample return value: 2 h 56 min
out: 8 h 36 min
